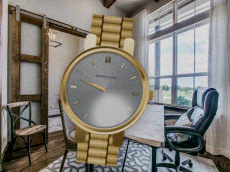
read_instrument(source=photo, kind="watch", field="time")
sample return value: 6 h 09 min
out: 9 h 48 min
